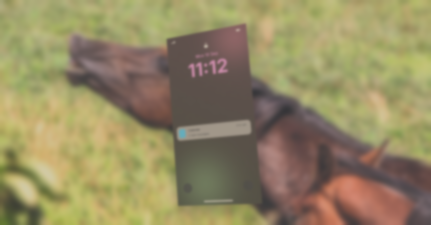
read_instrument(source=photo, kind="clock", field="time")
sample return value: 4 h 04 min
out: 11 h 12 min
